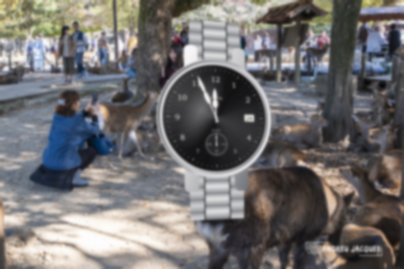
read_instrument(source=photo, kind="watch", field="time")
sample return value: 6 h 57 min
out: 11 h 56 min
